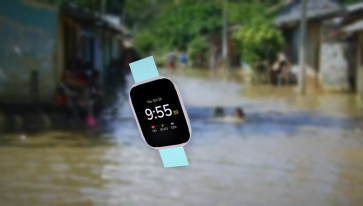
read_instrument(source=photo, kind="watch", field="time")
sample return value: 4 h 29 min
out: 9 h 55 min
